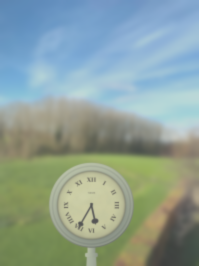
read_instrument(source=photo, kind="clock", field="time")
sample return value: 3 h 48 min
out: 5 h 35 min
